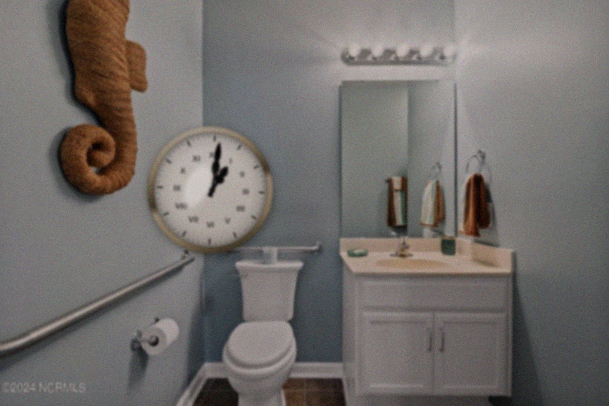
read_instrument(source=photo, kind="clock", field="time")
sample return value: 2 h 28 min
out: 1 h 01 min
